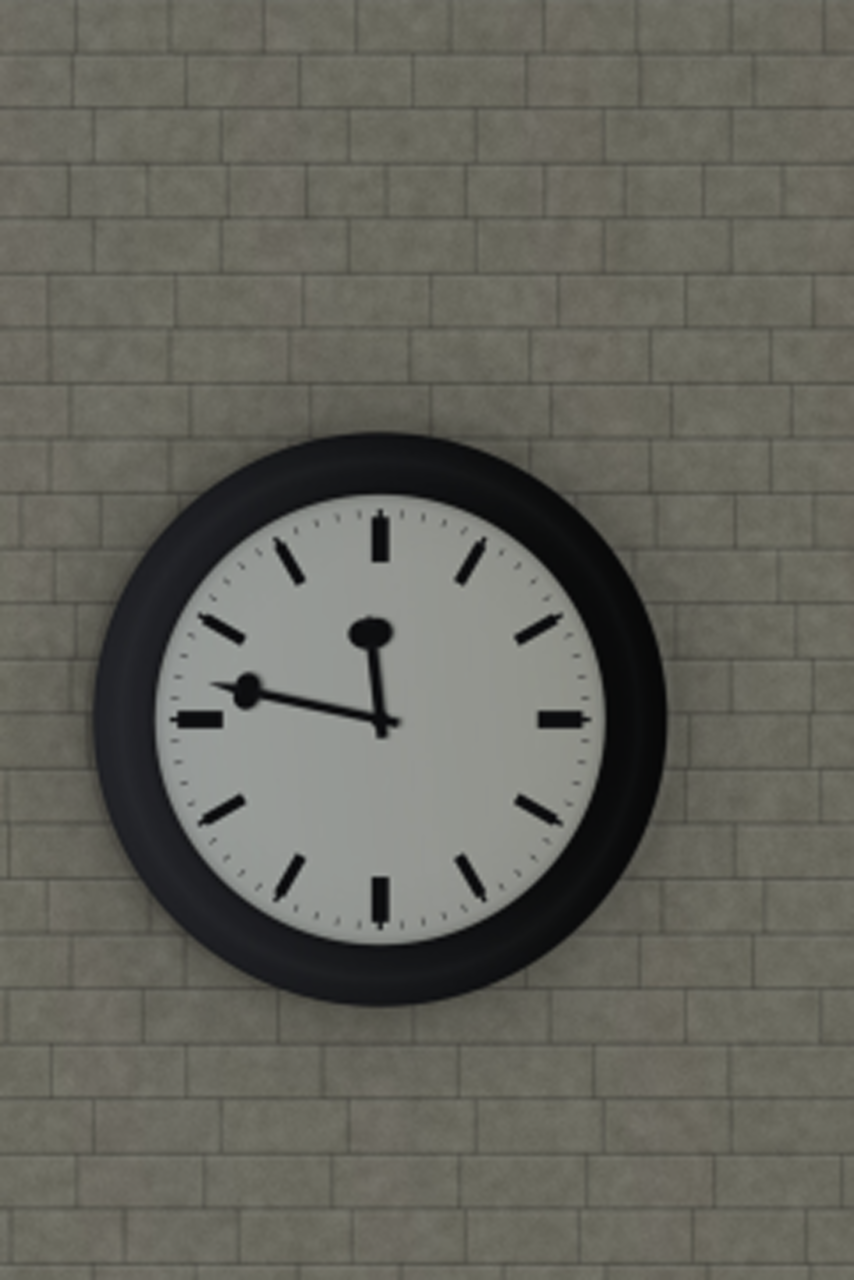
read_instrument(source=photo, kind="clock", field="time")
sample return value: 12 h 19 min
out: 11 h 47 min
